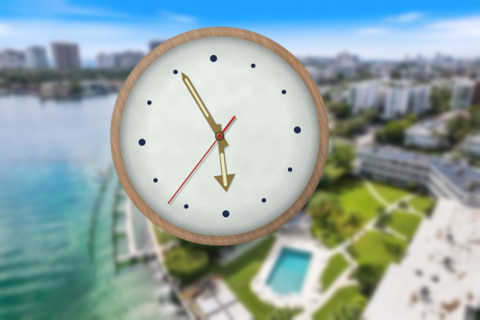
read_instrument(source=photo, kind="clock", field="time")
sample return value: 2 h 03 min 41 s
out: 5 h 55 min 37 s
